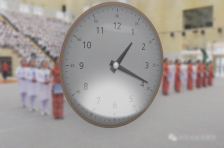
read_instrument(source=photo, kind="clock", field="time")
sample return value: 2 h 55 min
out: 1 h 19 min
